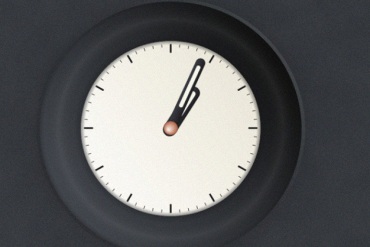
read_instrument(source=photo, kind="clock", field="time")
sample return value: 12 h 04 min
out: 1 h 04 min
